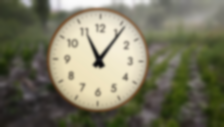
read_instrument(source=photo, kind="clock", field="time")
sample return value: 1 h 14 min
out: 11 h 06 min
